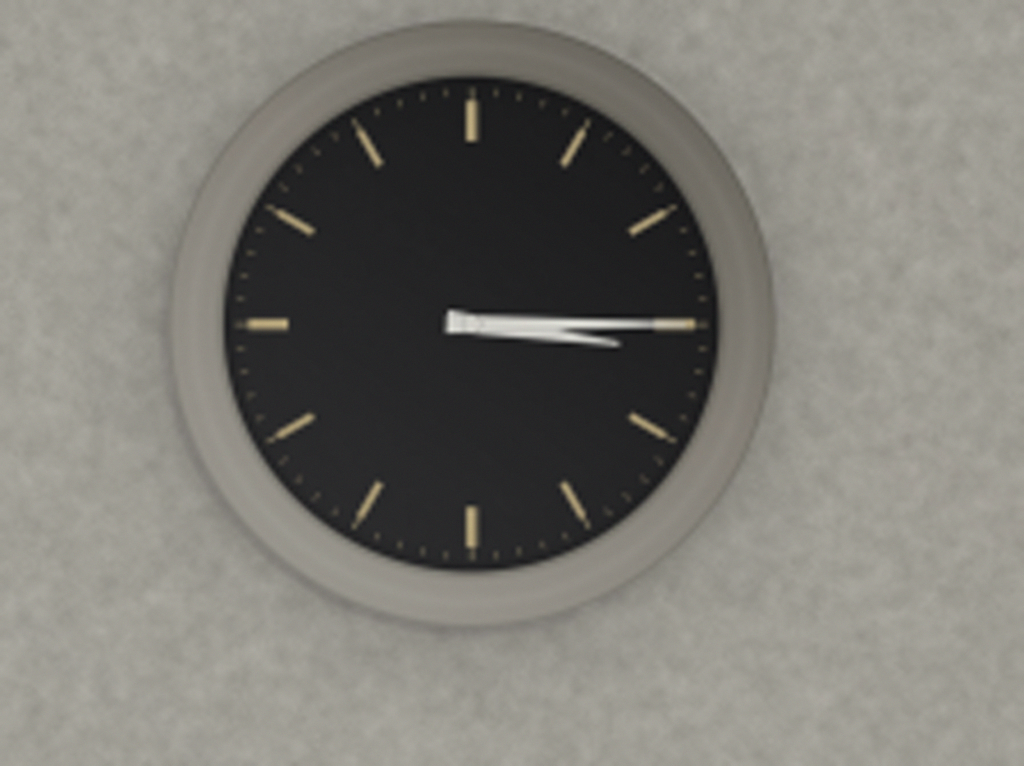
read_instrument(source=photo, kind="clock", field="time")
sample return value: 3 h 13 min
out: 3 h 15 min
